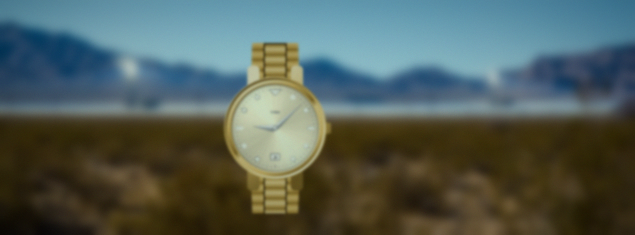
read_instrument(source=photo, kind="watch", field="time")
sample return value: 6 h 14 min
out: 9 h 08 min
